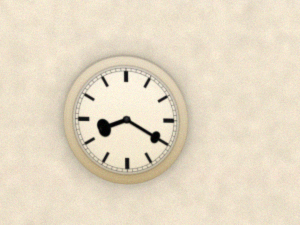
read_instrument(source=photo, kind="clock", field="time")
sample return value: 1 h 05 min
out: 8 h 20 min
